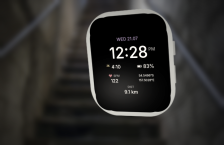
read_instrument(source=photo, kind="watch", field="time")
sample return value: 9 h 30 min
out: 12 h 28 min
